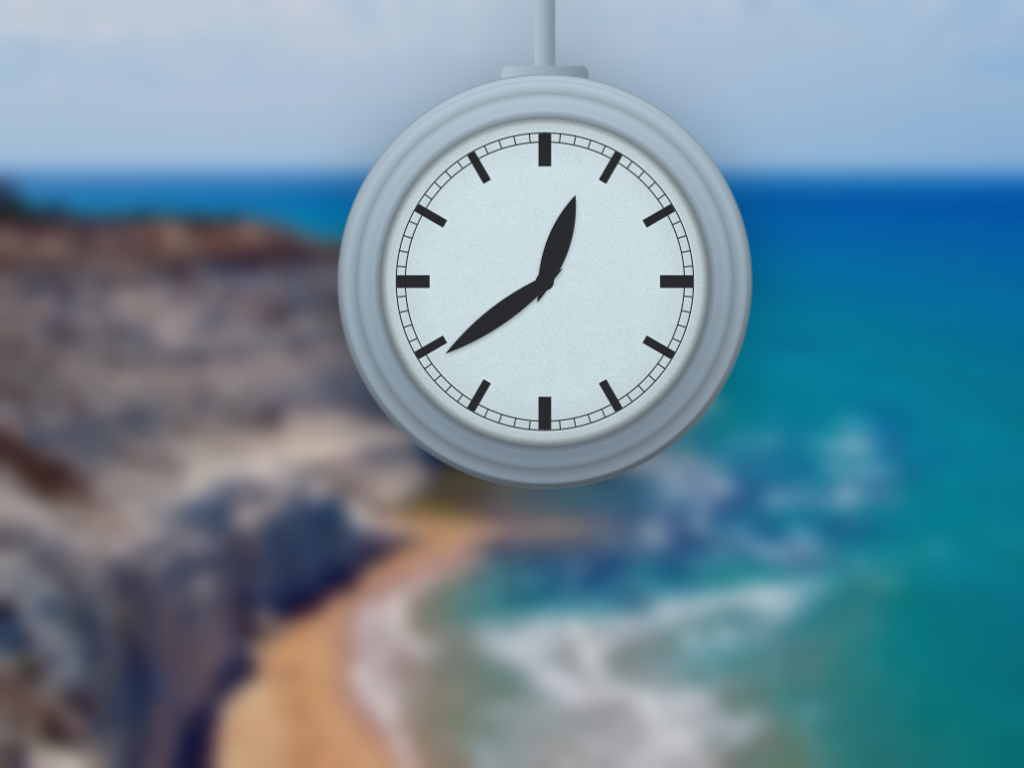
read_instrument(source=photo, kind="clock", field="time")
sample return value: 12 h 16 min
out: 12 h 39 min
